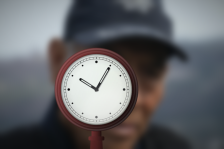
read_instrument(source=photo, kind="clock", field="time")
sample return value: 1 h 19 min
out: 10 h 05 min
